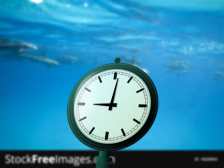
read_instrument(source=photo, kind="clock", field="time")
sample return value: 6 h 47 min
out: 9 h 01 min
